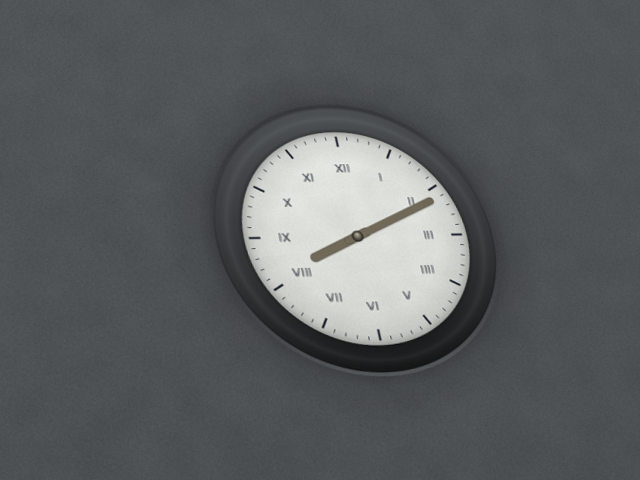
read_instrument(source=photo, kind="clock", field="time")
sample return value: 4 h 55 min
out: 8 h 11 min
